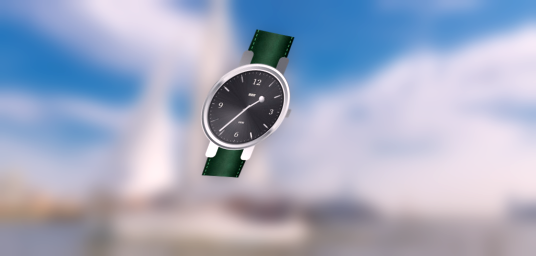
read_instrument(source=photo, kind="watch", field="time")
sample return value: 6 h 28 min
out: 1 h 36 min
